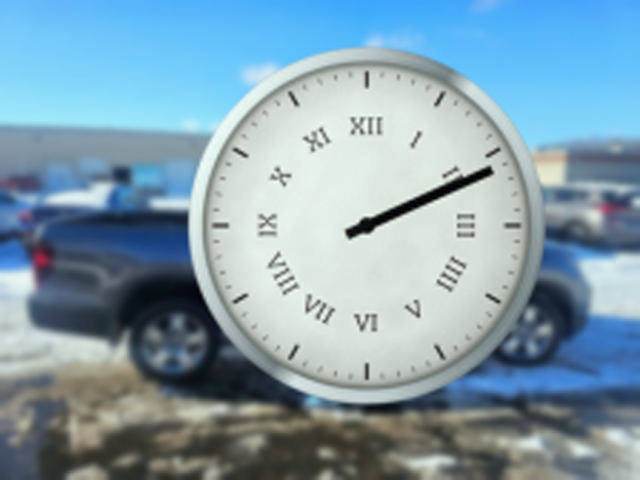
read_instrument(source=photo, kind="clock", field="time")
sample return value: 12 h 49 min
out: 2 h 11 min
